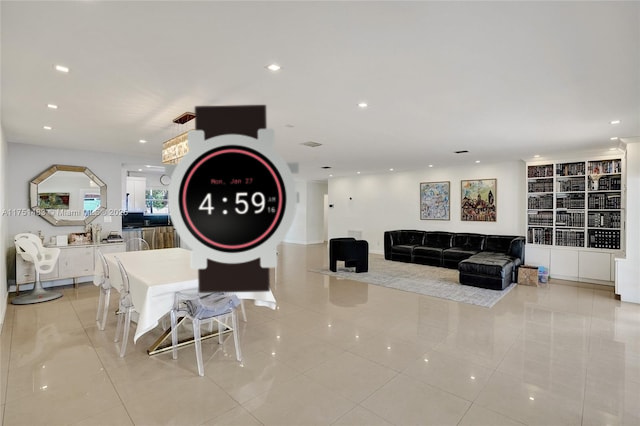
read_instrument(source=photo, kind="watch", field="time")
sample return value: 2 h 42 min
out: 4 h 59 min
